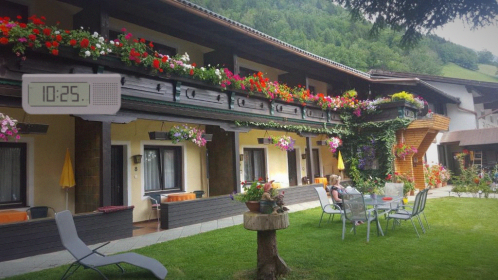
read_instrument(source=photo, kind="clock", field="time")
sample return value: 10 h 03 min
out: 10 h 25 min
